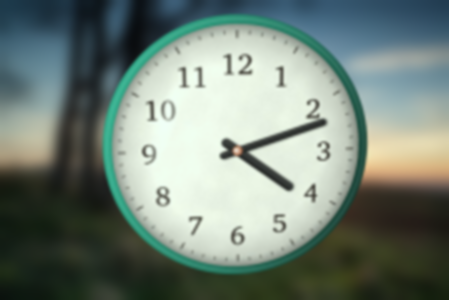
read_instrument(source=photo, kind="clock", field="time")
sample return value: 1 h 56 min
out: 4 h 12 min
